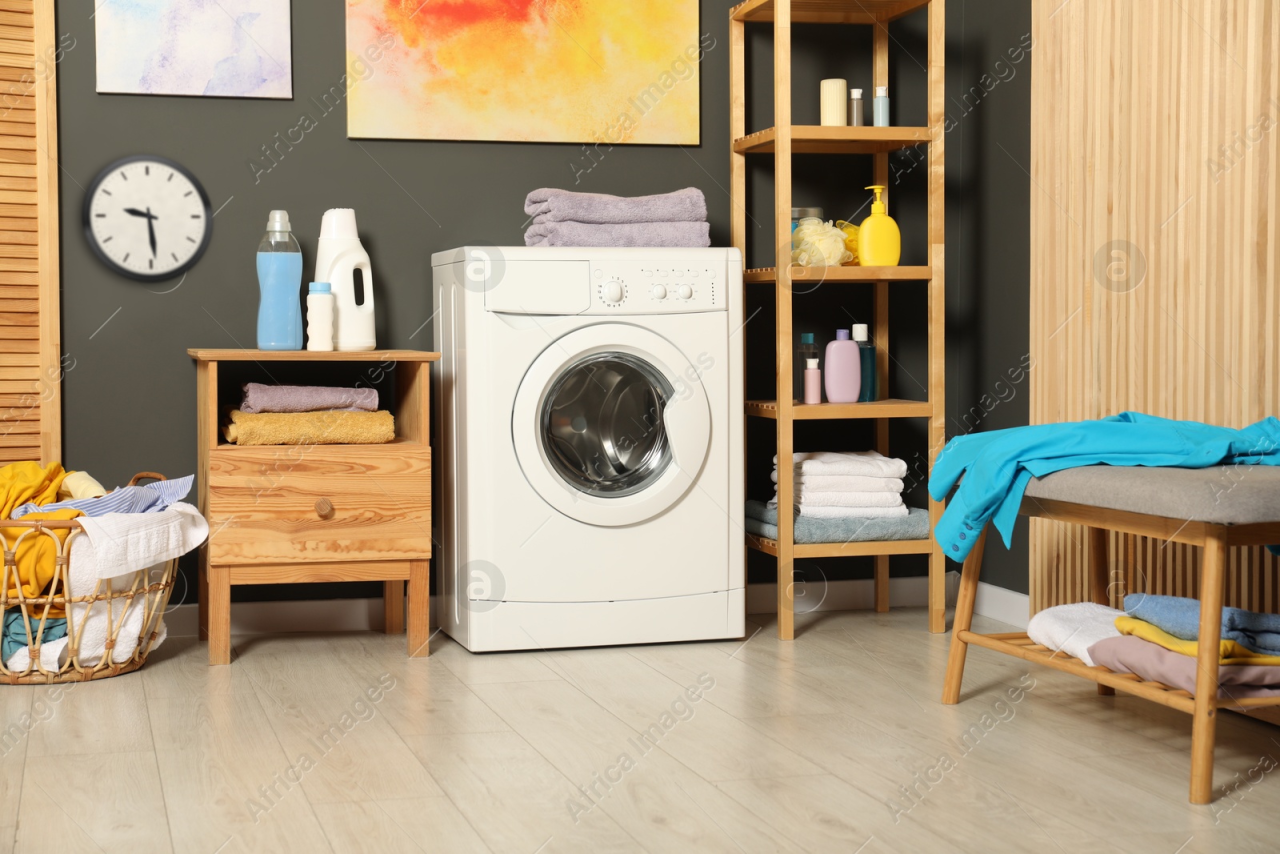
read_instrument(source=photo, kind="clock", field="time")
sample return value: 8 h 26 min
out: 9 h 29 min
